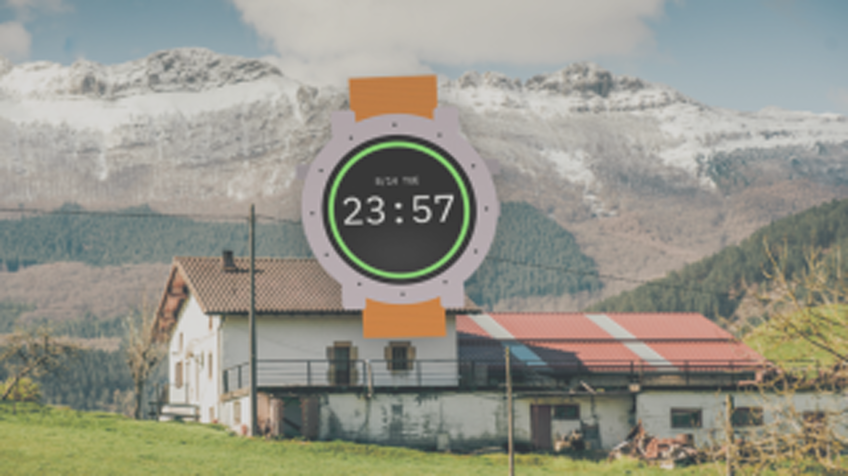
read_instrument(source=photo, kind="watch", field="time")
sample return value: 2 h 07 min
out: 23 h 57 min
